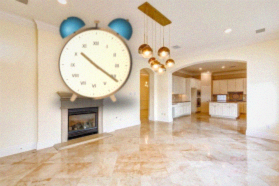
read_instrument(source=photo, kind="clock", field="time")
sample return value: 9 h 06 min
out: 10 h 21 min
